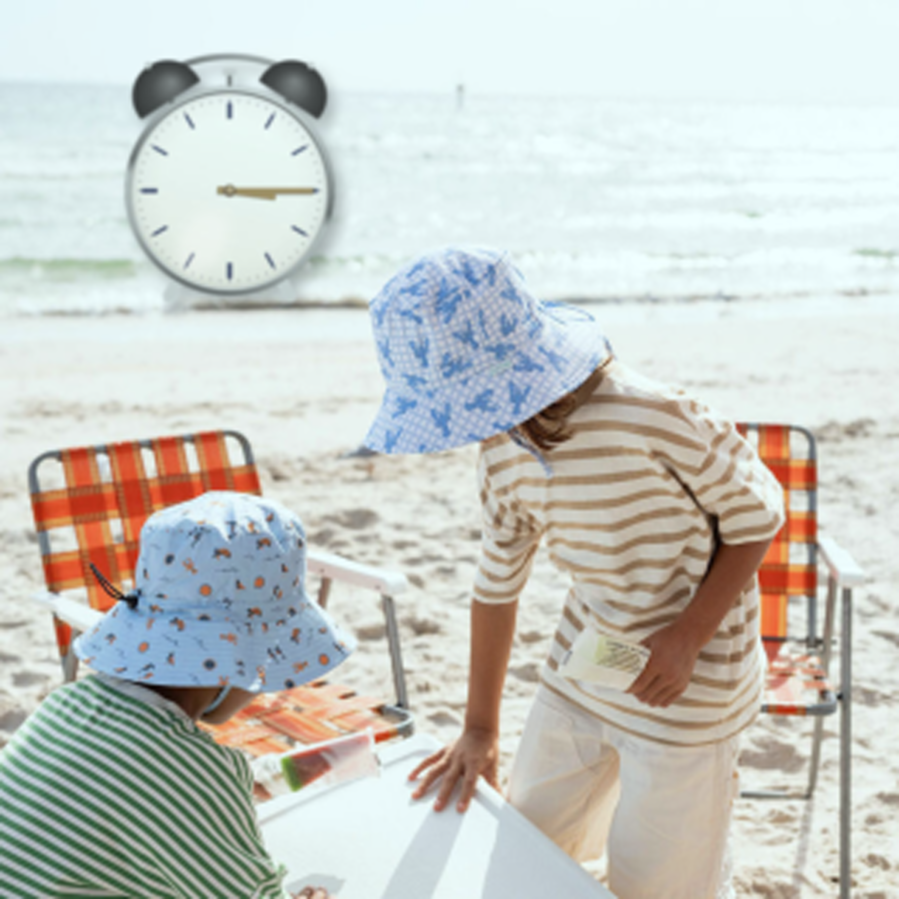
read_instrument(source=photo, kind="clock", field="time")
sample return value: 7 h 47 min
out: 3 h 15 min
